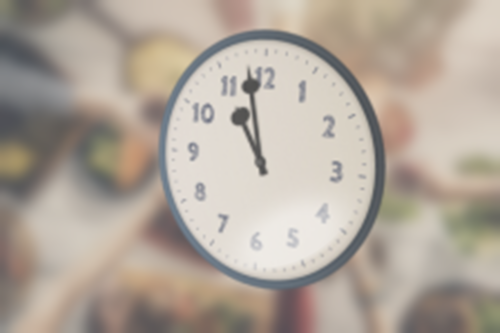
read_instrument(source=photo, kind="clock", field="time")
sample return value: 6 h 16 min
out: 10 h 58 min
